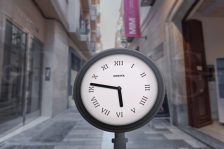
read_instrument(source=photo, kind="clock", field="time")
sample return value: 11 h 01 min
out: 5 h 47 min
